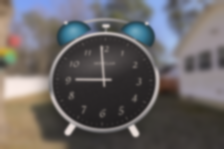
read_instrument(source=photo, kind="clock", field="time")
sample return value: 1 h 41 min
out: 8 h 59 min
